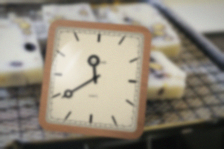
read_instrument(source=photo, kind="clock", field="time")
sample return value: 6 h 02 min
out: 11 h 39 min
